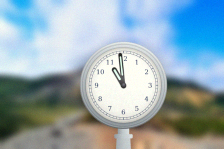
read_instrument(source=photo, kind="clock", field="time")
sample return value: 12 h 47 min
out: 10 h 59 min
